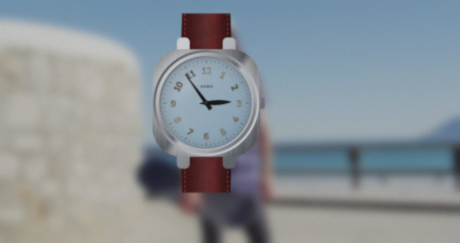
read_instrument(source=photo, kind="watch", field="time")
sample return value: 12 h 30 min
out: 2 h 54 min
